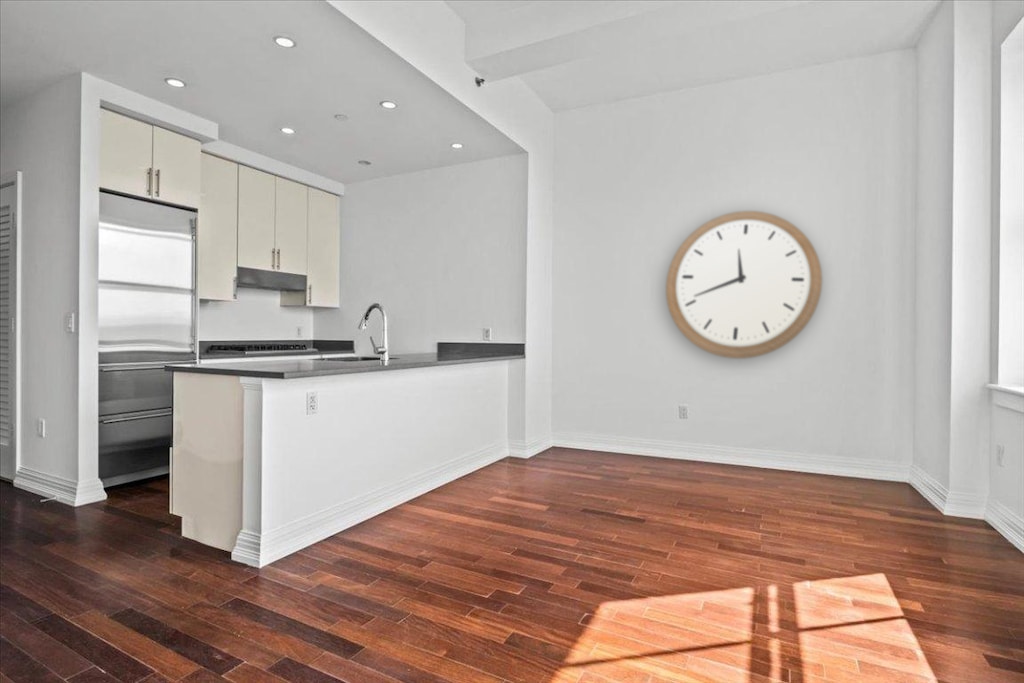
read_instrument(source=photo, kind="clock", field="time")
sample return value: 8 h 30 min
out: 11 h 41 min
